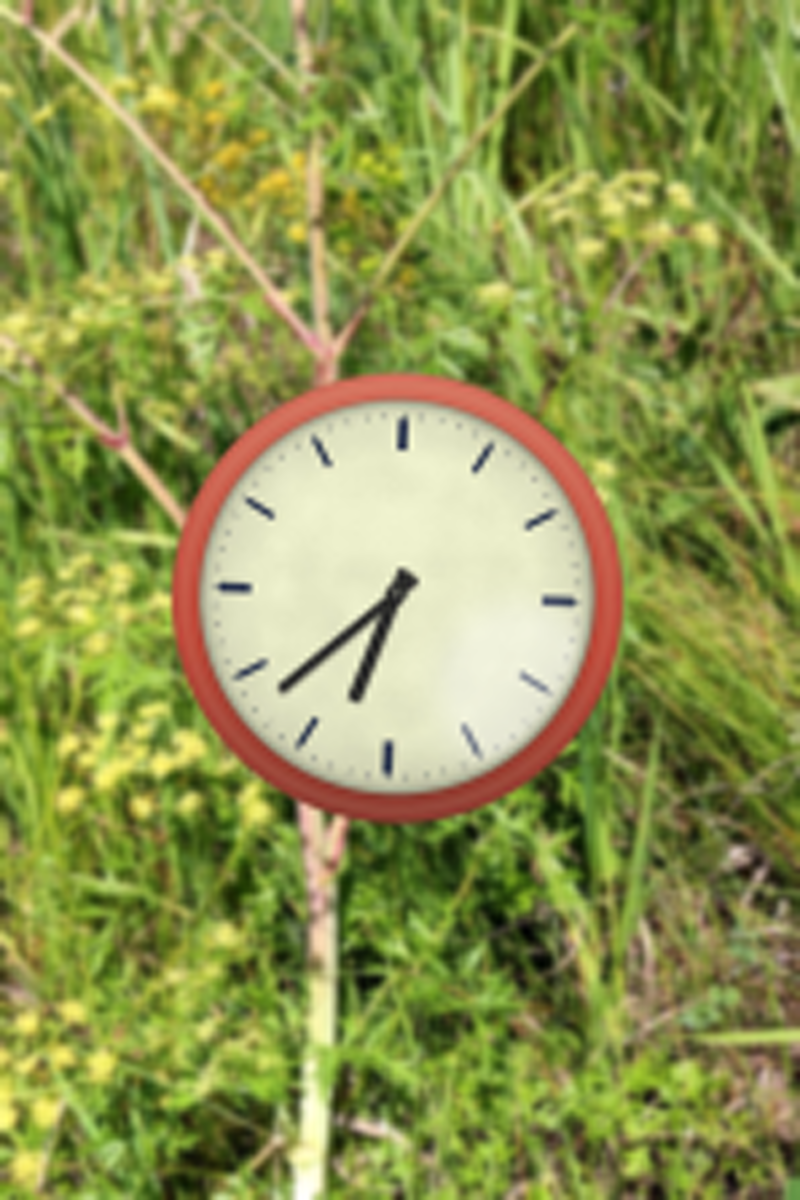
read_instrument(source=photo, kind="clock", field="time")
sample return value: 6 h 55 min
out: 6 h 38 min
